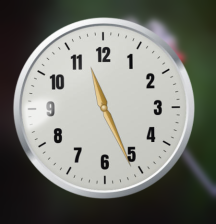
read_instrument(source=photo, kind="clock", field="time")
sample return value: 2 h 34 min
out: 11 h 26 min
